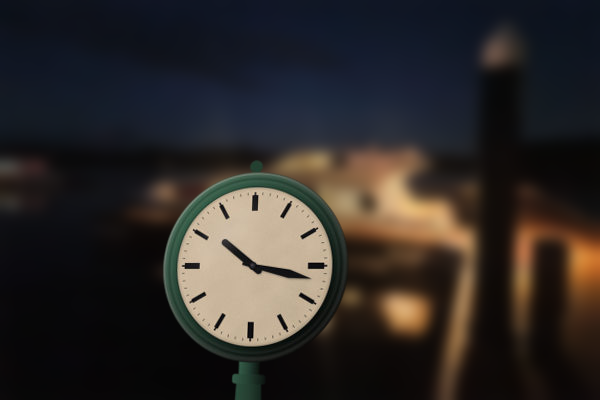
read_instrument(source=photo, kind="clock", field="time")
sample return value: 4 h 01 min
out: 10 h 17 min
